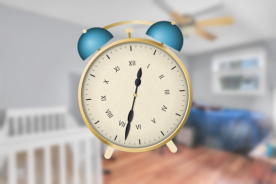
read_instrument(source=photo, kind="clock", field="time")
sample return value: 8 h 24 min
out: 12 h 33 min
